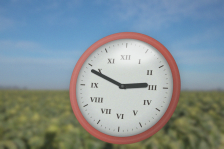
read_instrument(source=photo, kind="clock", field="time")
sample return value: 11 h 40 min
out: 2 h 49 min
